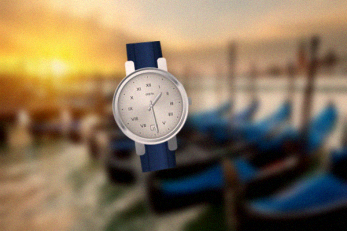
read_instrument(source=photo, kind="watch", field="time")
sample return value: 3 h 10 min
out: 1 h 29 min
